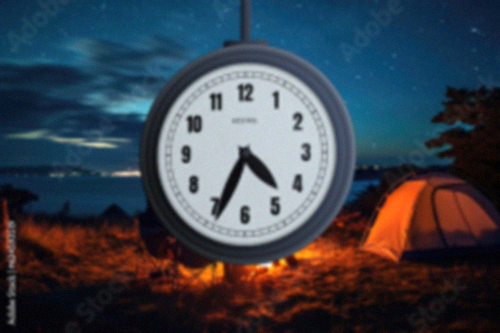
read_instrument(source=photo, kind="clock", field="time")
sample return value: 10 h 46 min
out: 4 h 34 min
